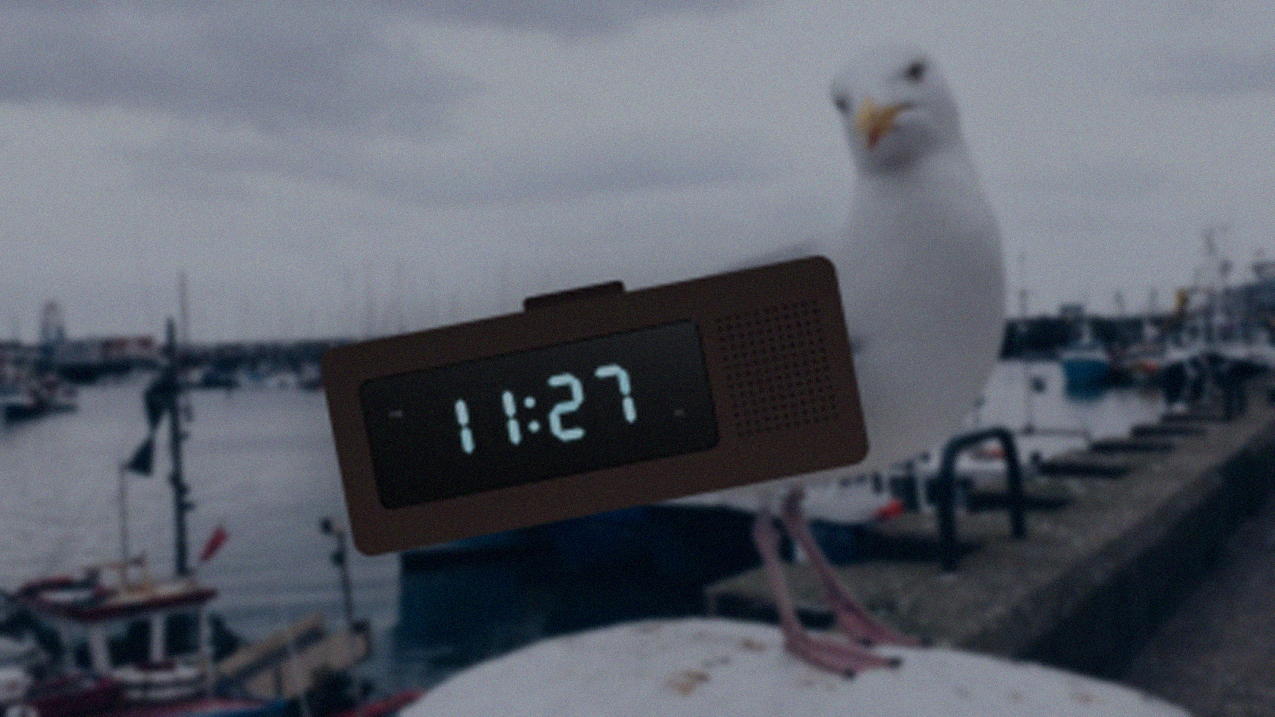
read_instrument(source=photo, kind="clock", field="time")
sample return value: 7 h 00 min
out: 11 h 27 min
